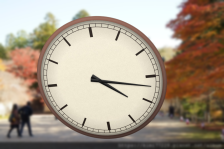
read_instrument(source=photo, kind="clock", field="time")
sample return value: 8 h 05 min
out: 4 h 17 min
